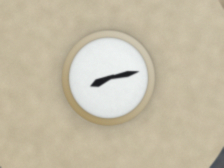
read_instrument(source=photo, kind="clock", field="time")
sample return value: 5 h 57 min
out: 8 h 13 min
